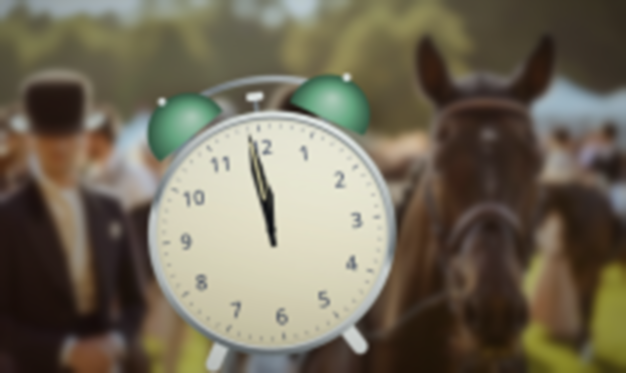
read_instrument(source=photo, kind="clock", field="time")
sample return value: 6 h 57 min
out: 11 h 59 min
